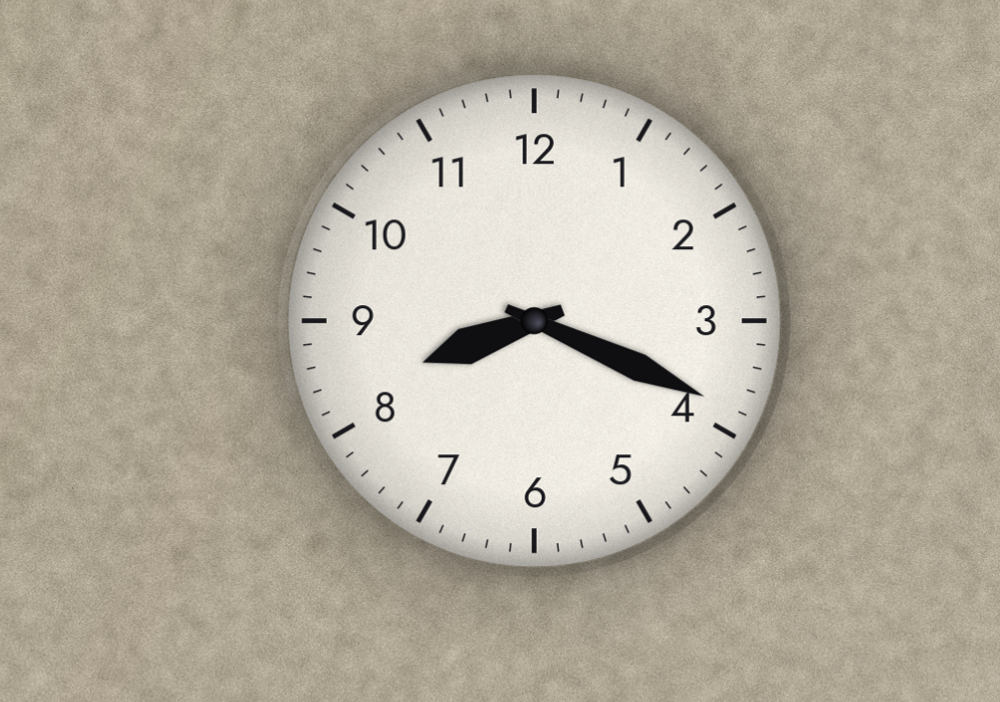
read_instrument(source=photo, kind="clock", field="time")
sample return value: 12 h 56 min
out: 8 h 19 min
